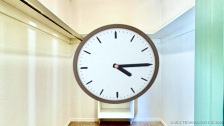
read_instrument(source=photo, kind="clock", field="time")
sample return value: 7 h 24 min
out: 4 h 15 min
